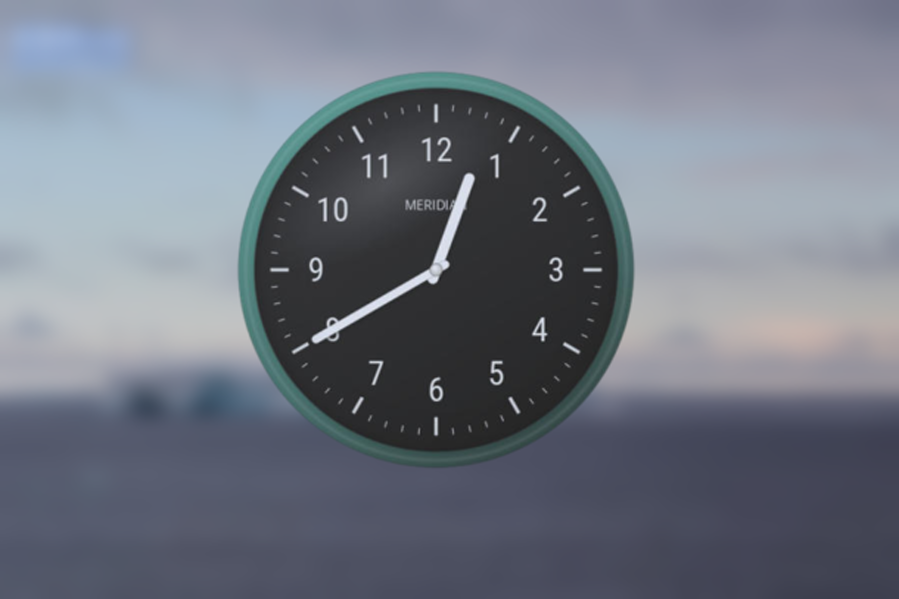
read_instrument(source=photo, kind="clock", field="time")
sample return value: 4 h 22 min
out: 12 h 40 min
